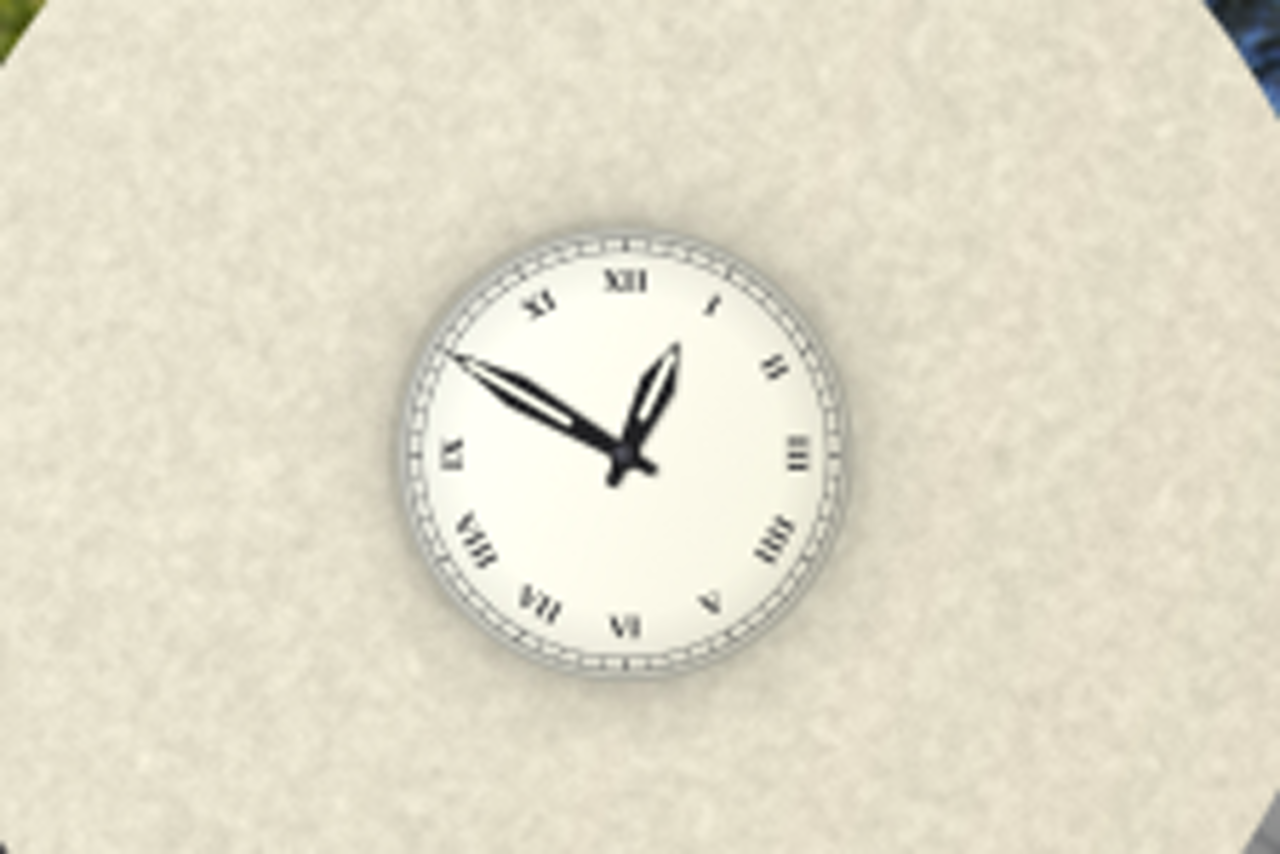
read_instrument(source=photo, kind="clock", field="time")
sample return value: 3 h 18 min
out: 12 h 50 min
